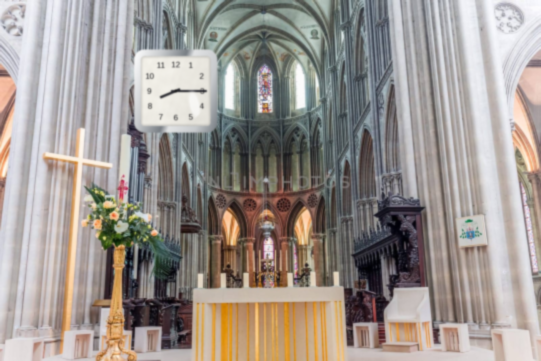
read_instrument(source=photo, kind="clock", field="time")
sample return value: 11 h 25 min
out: 8 h 15 min
